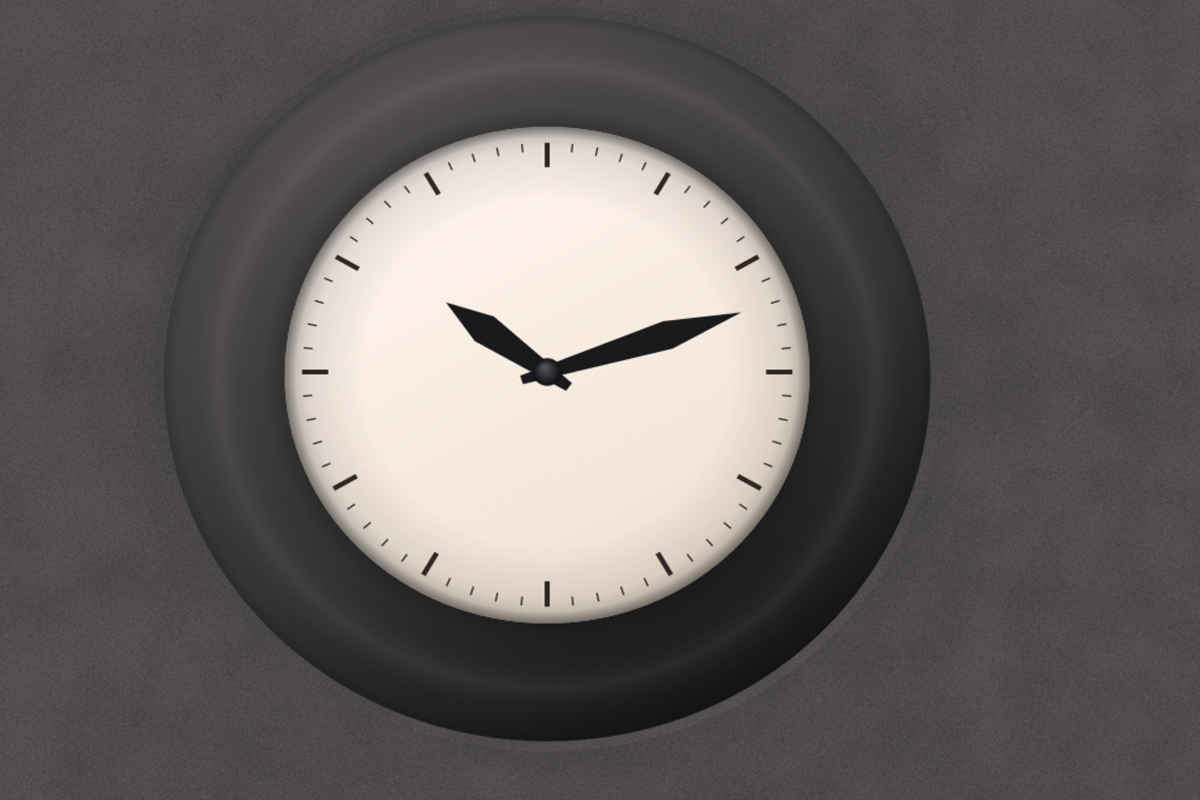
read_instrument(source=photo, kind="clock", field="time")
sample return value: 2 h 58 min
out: 10 h 12 min
